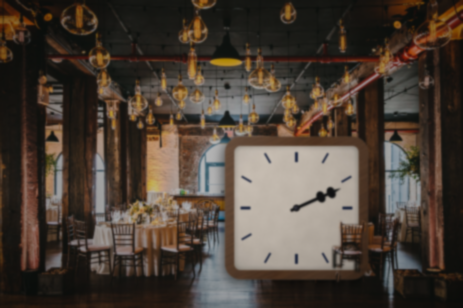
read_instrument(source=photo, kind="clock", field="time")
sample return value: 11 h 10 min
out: 2 h 11 min
